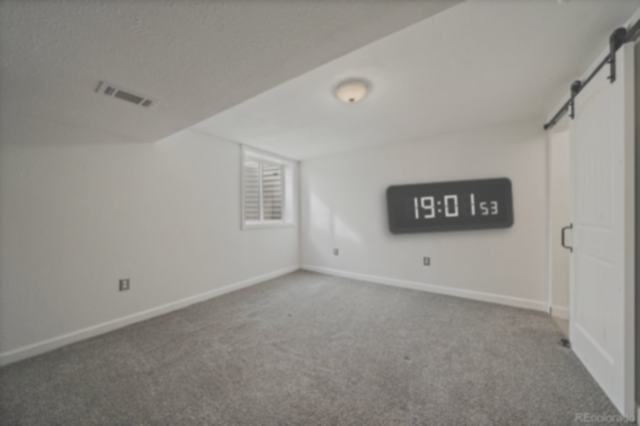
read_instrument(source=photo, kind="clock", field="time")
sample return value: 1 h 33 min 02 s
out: 19 h 01 min 53 s
